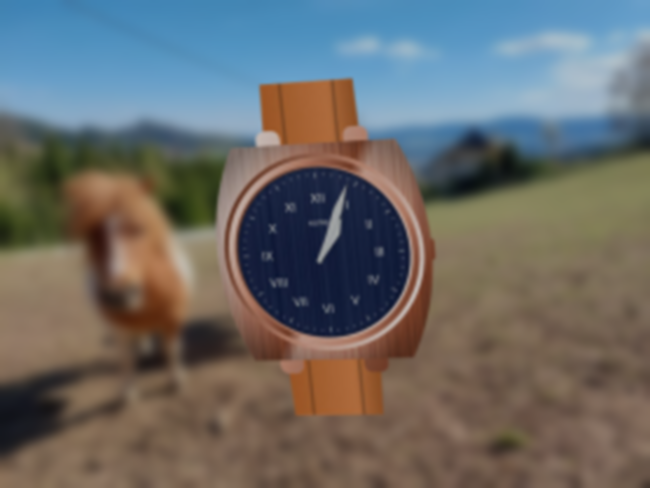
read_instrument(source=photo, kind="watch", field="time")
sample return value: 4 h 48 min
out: 1 h 04 min
